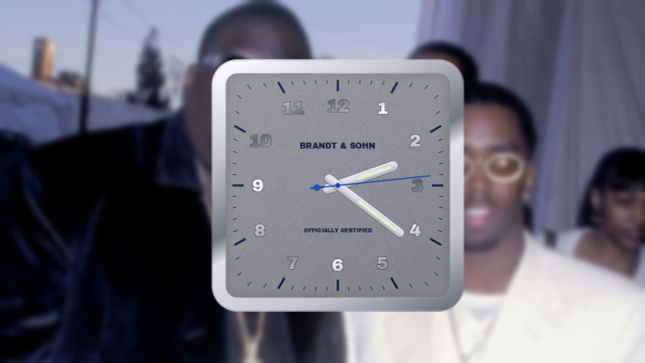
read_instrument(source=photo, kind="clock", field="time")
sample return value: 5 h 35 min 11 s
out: 2 h 21 min 14 s
